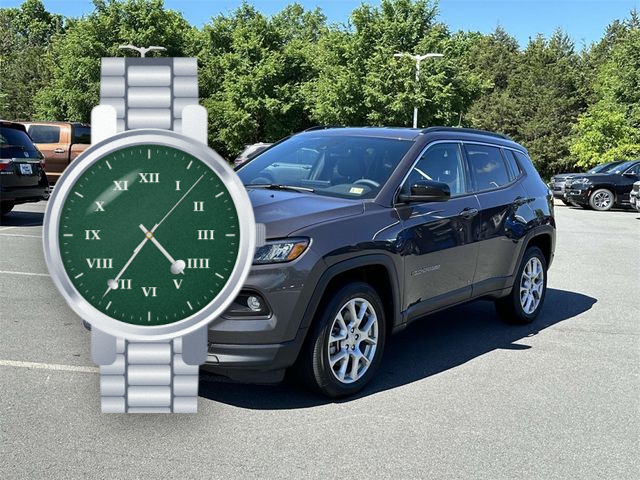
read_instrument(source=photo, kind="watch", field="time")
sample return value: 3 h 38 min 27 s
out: 4 h 36 min 07 s
